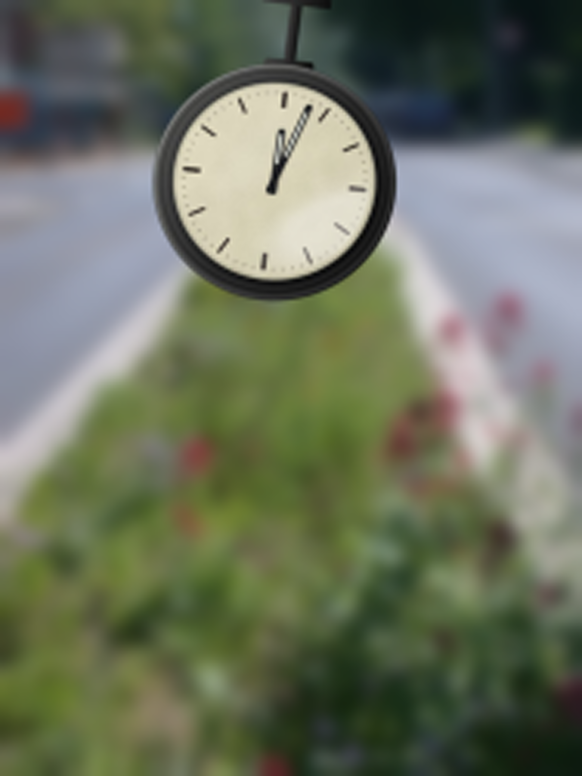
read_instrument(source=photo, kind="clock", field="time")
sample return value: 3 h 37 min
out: 12 h 03 min
